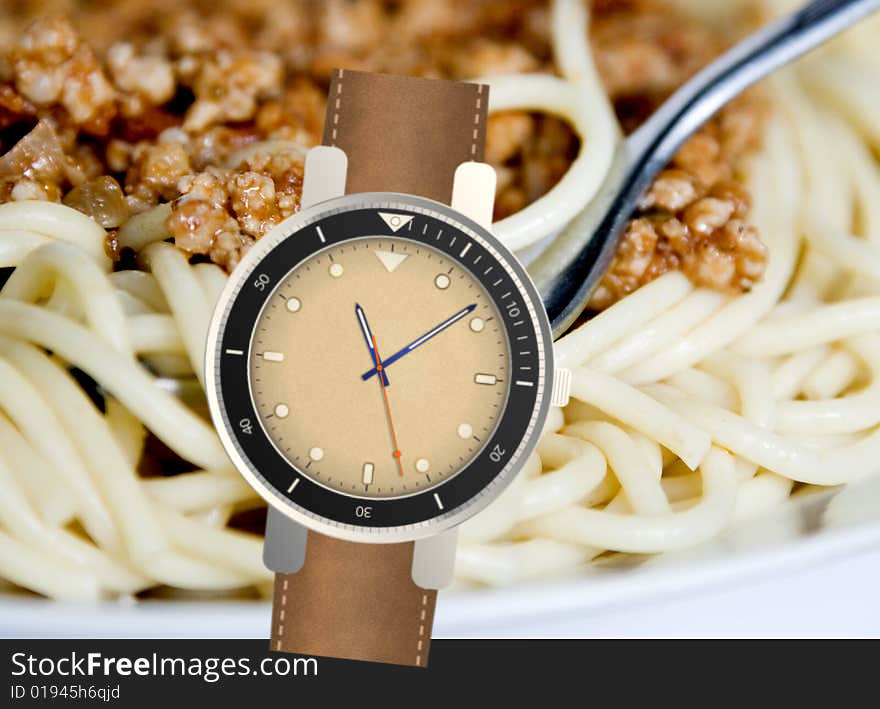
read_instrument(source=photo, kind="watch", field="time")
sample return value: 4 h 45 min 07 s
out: 11 h 08 min 27 s
